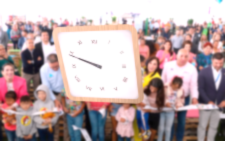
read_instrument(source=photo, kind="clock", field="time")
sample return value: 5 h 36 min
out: 9 h 49 min
